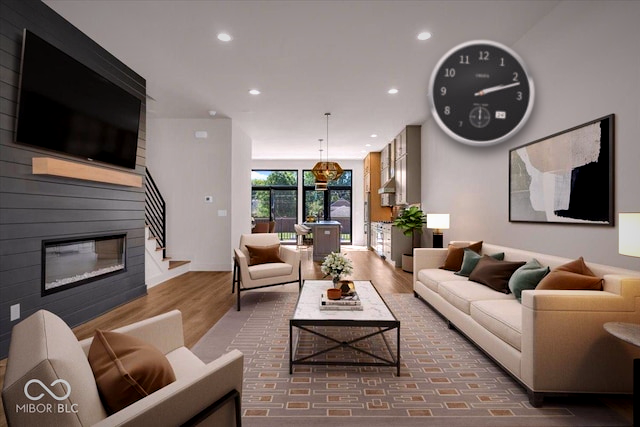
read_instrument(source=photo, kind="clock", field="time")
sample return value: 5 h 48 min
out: 2 h 12 min
